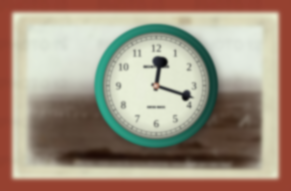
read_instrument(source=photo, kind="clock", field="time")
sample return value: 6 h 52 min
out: 12 h 18 min
